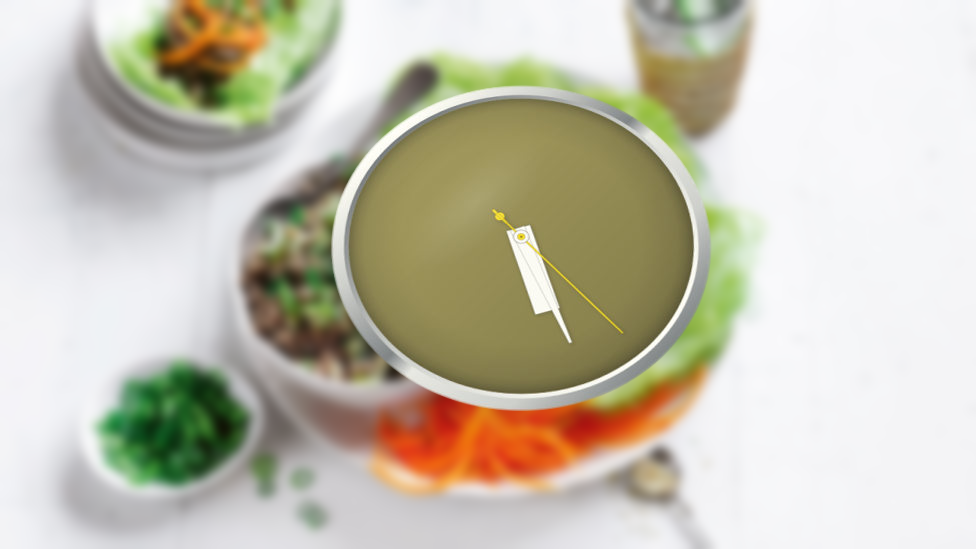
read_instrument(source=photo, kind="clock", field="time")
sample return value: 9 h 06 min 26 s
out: 5 h 26 min 23 s
